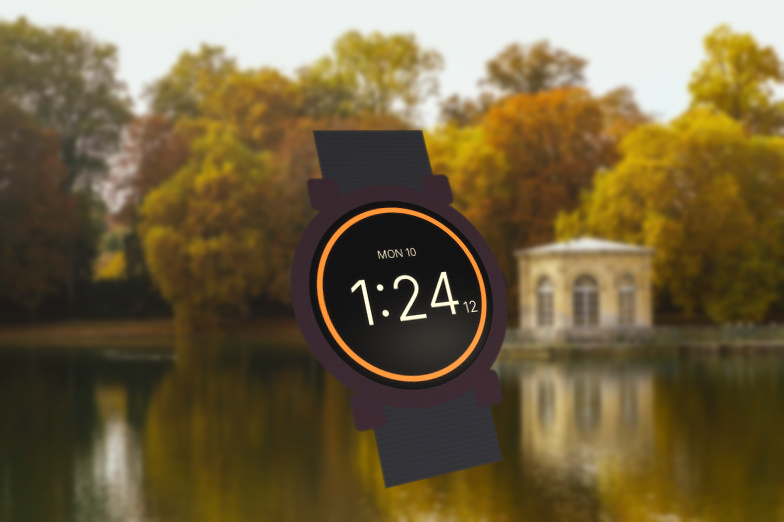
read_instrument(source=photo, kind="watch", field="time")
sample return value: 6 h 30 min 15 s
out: 1 h 24 min 12 s
